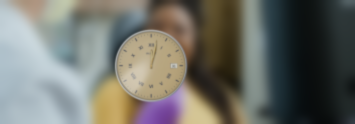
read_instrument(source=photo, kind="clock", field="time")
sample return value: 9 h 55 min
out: 12 h 02 min
